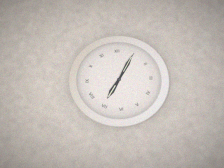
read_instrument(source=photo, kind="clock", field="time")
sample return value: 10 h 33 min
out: 7 h 05 min
